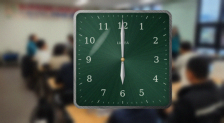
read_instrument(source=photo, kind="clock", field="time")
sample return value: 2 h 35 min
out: 6 h 00 min
